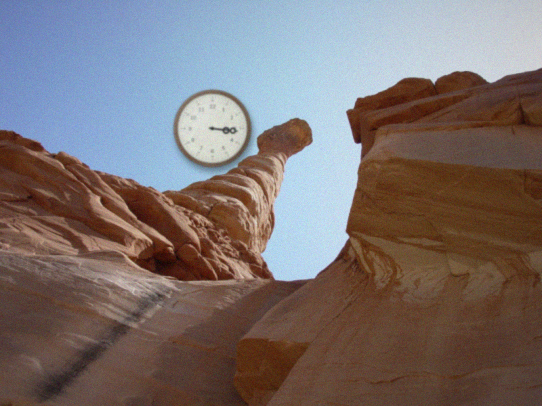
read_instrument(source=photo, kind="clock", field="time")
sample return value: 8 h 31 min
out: 3 h 16 min
